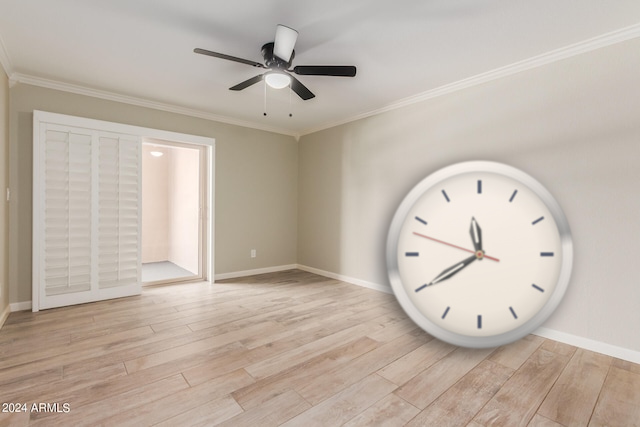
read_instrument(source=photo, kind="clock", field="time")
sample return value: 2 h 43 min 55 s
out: 11 h 39 min 48 s
